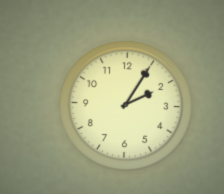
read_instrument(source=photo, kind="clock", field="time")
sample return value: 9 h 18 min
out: 2 h 05 min
